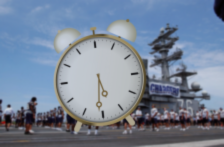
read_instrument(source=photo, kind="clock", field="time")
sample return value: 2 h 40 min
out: 5 h 31 min
